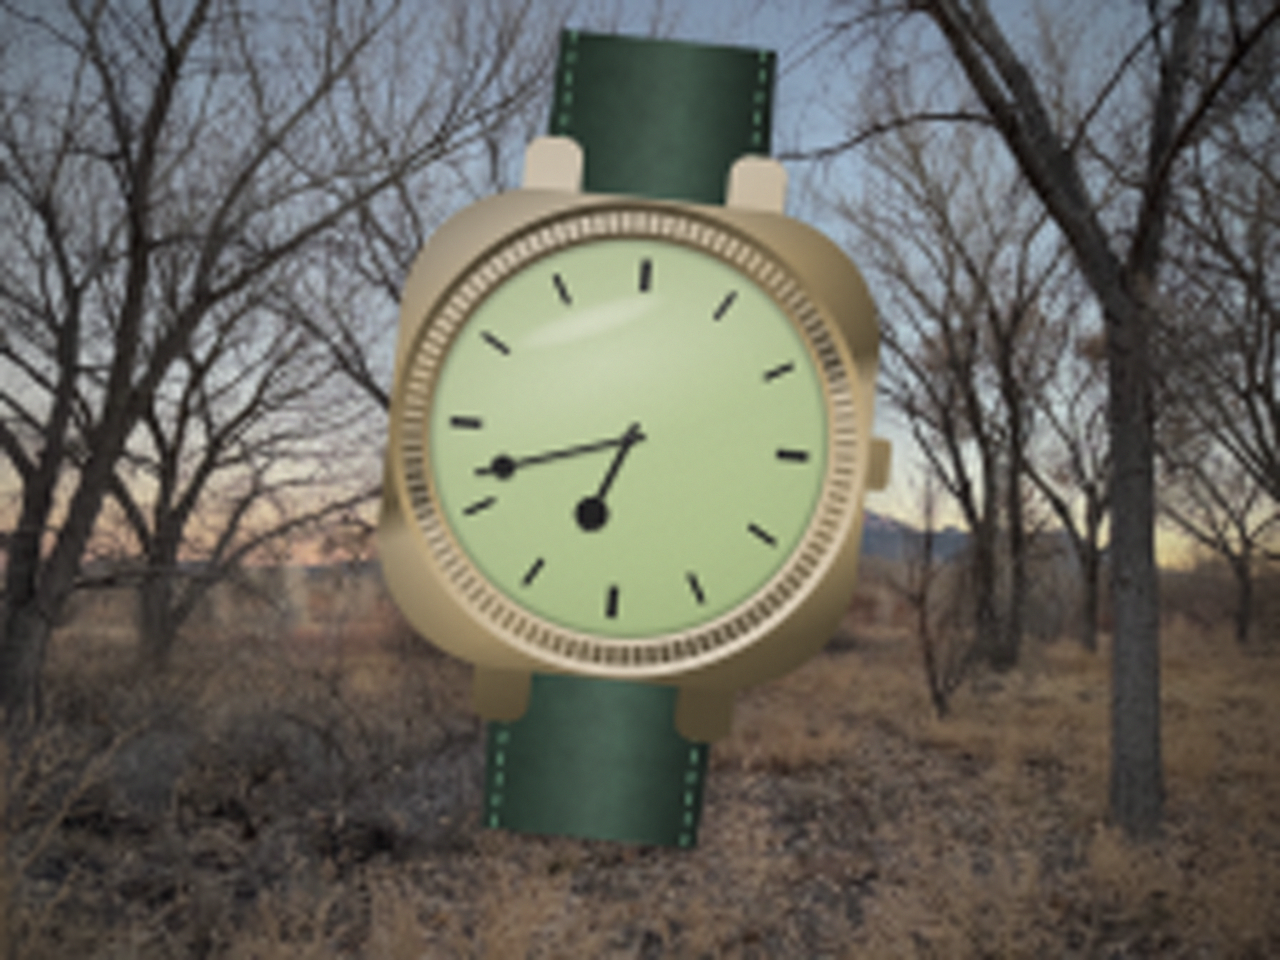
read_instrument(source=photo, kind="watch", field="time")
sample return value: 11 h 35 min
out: 6 h 42 min
